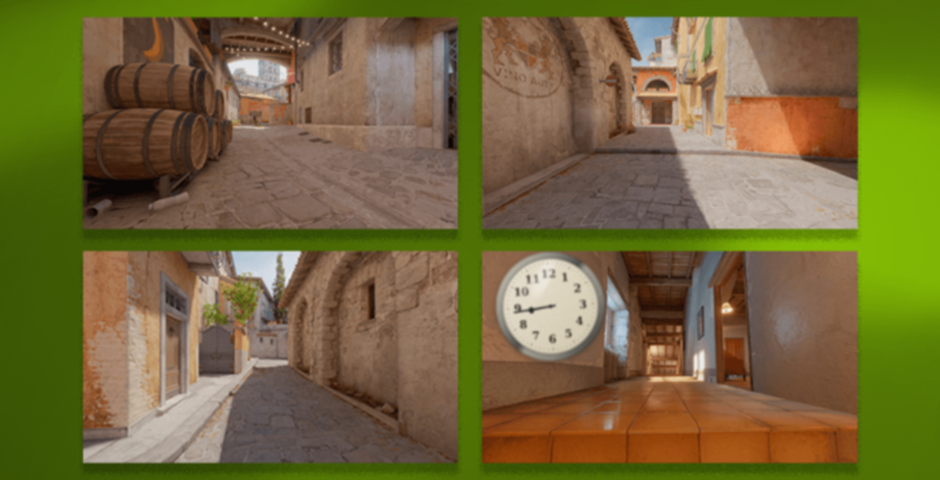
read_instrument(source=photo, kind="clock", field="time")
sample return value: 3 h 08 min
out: 8 h 44 min
